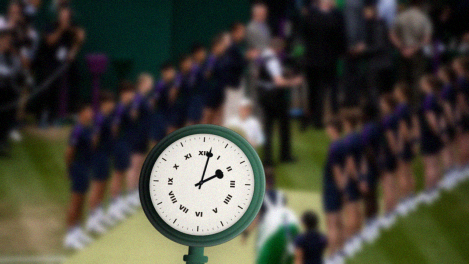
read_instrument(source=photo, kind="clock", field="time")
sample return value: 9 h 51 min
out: 2 h 02 min
